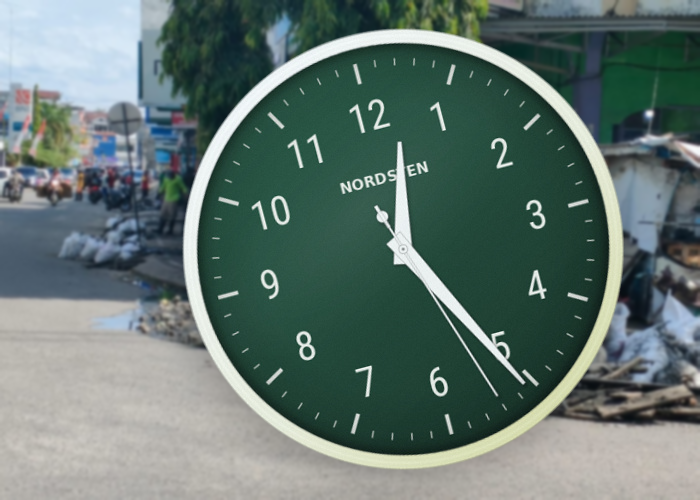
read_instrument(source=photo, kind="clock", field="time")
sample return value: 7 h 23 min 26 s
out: 12 h 25 min 27 s
